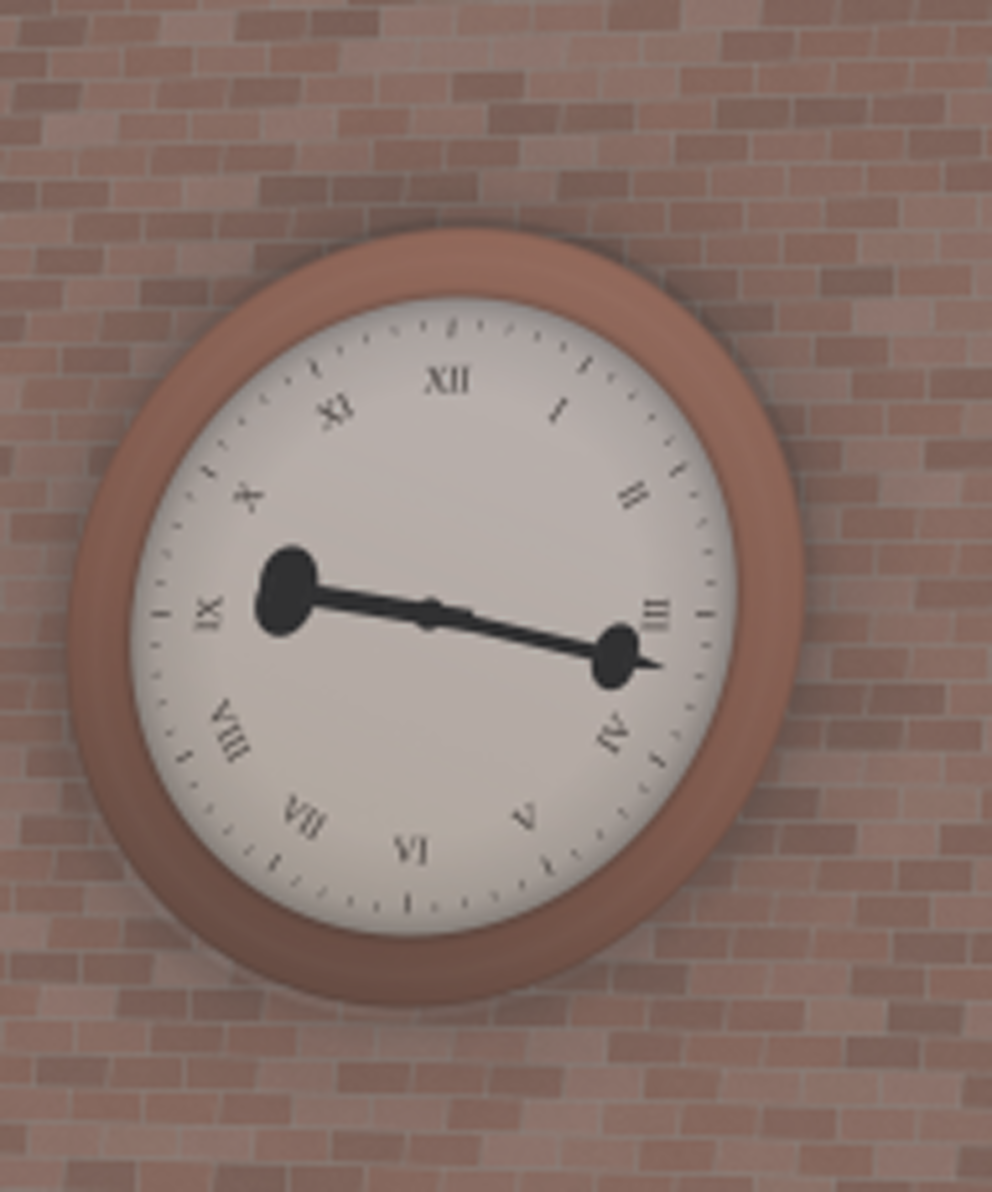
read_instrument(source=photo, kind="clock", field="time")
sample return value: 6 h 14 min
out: 9 h 17 min
